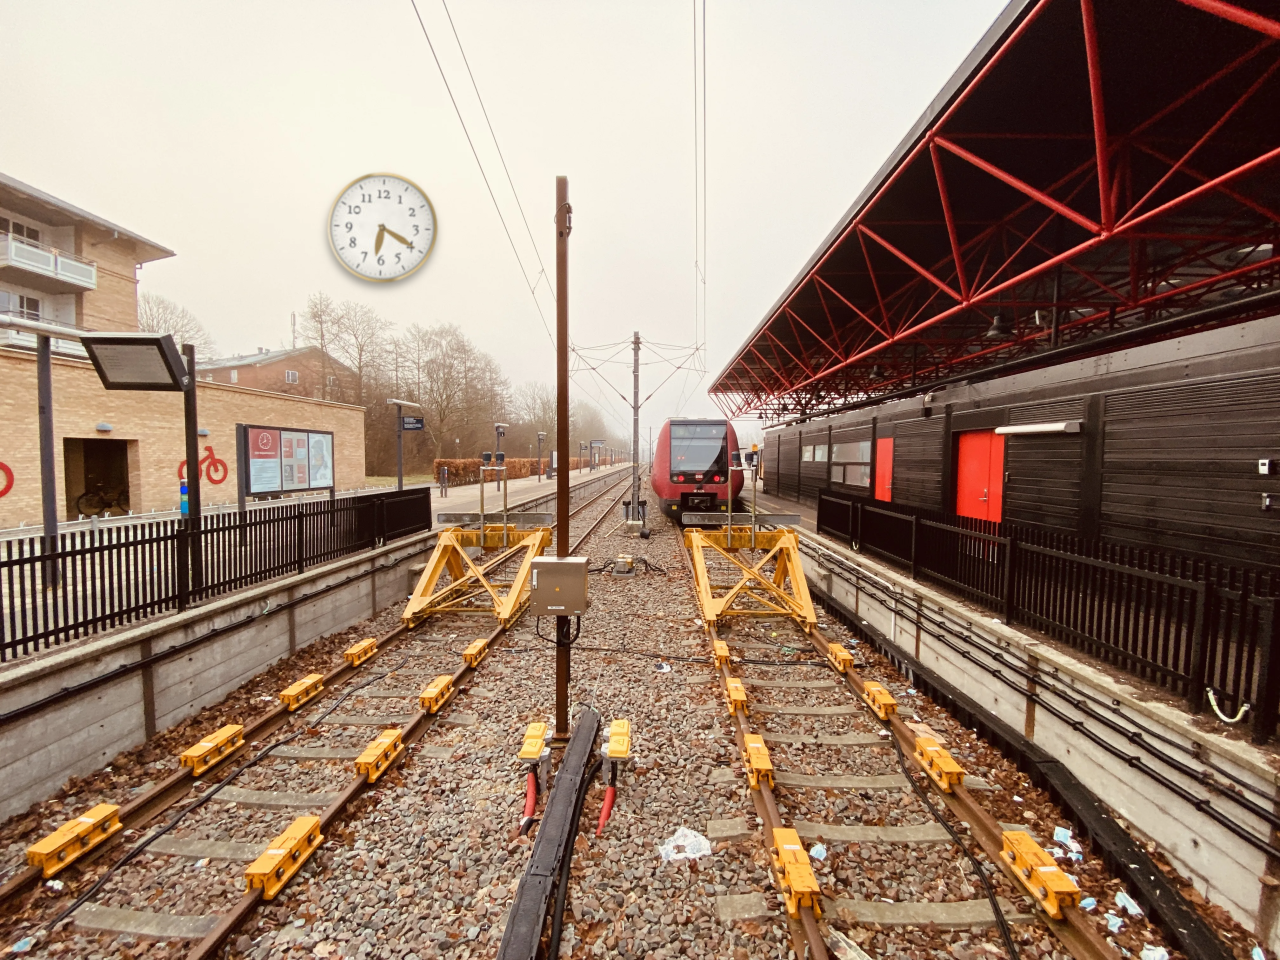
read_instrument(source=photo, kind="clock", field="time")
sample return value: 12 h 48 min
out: 6 h 20 min
